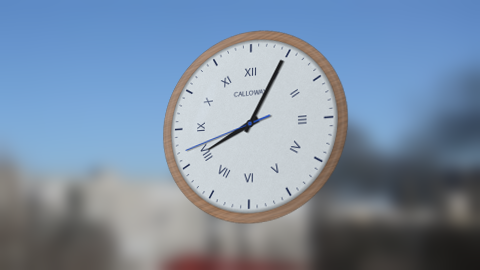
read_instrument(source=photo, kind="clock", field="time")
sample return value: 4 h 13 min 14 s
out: 8 h 04 min 42 s
